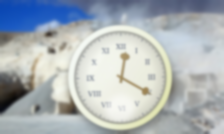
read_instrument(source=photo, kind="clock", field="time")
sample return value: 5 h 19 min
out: 12 h 20 min
